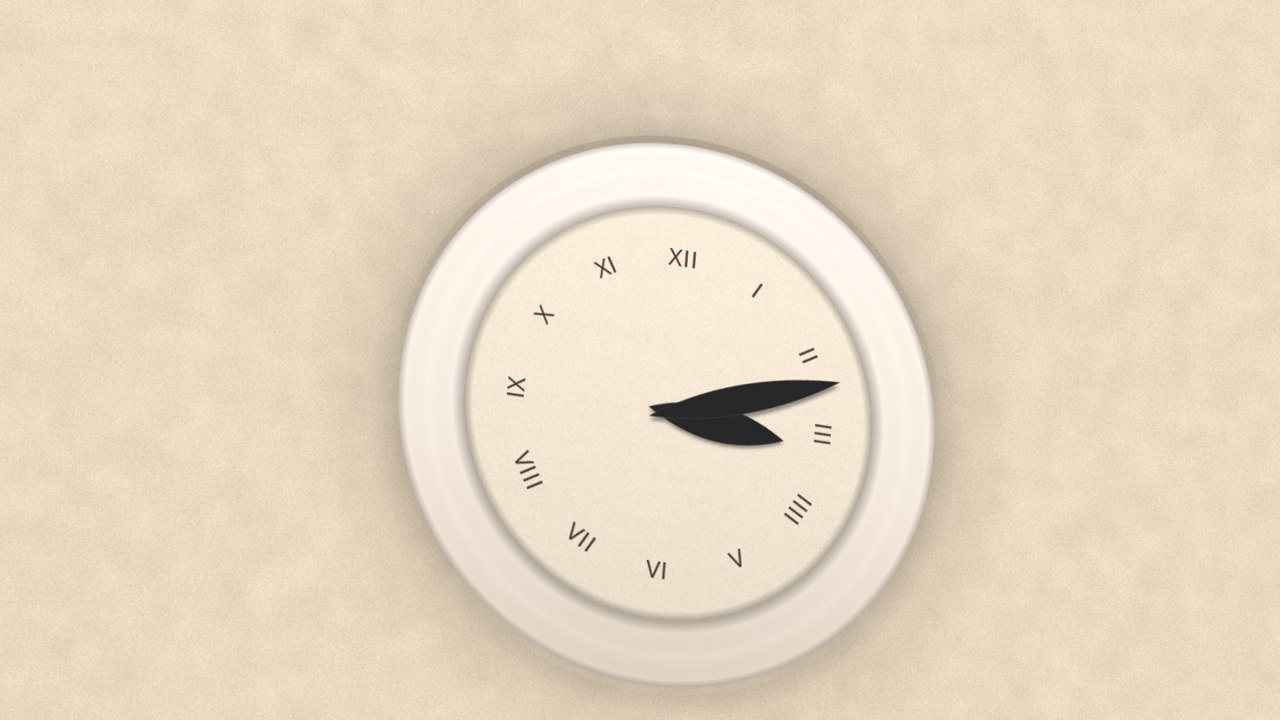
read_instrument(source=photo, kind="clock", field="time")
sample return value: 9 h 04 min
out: 3 h 12 min
